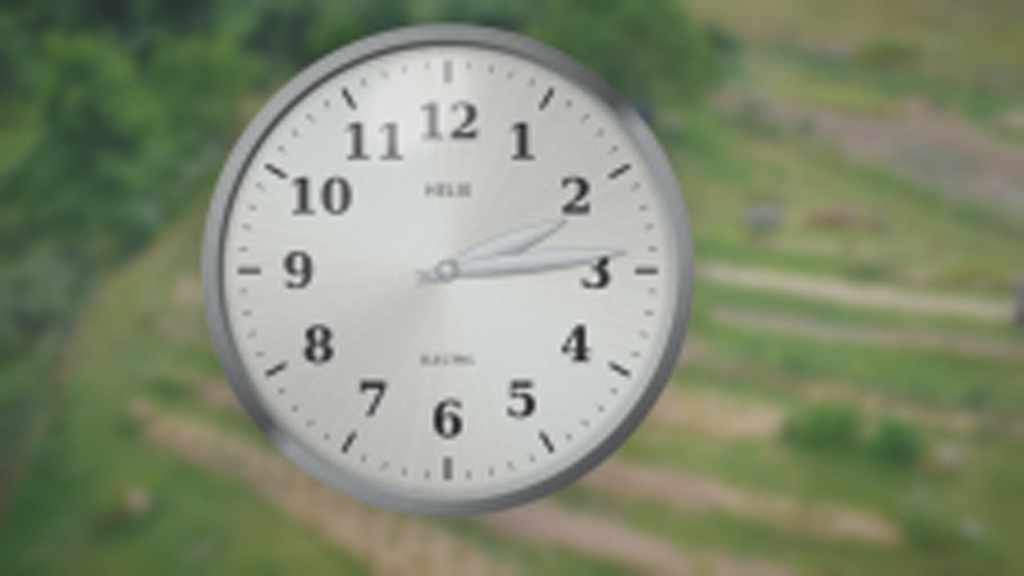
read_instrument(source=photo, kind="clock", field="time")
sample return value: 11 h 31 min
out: 2 h 14 min
